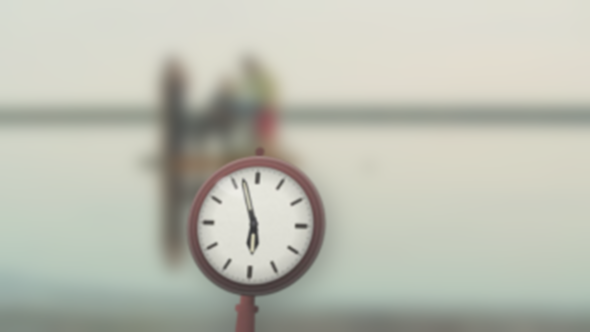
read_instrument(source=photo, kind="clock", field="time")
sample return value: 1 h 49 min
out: 5 h 57 min
